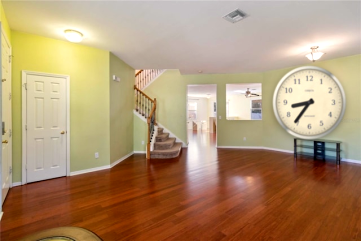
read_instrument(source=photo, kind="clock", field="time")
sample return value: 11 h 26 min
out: 8 h 36 min
